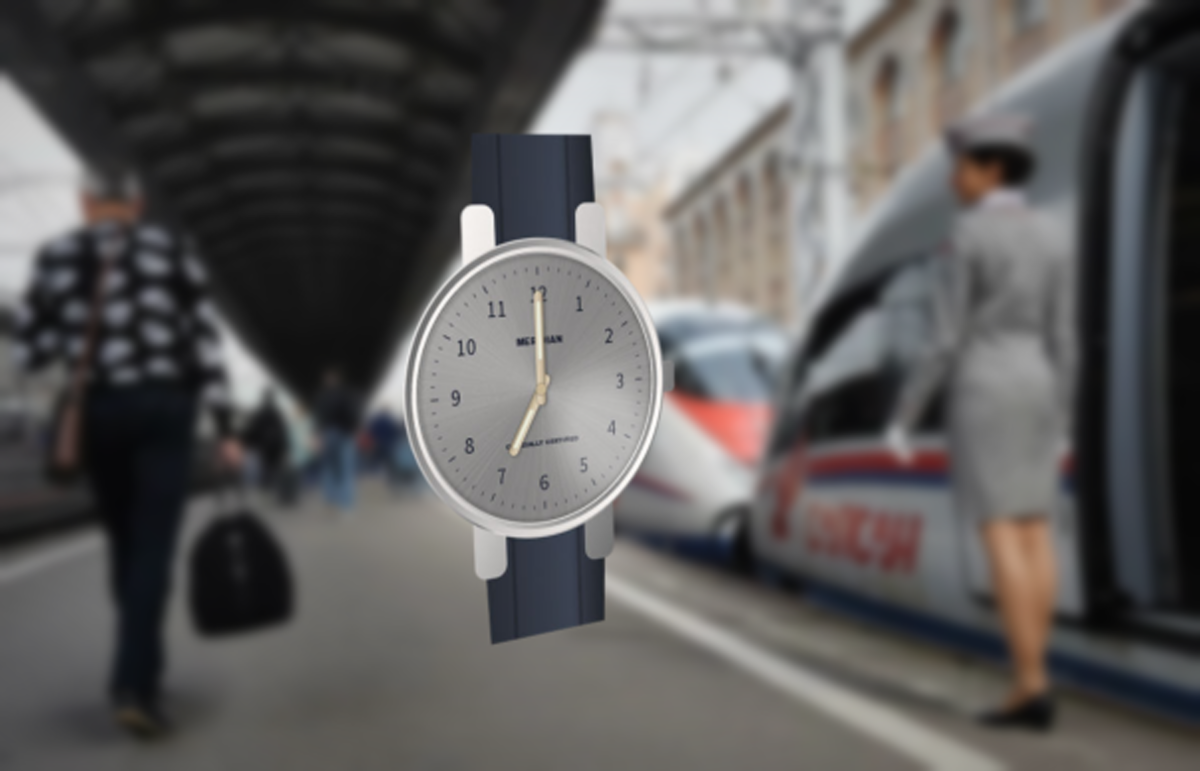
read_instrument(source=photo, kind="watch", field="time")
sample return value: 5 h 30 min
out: 7 h 00 min
